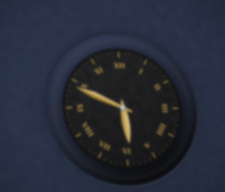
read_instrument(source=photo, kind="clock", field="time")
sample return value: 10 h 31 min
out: 5 h 49 min
